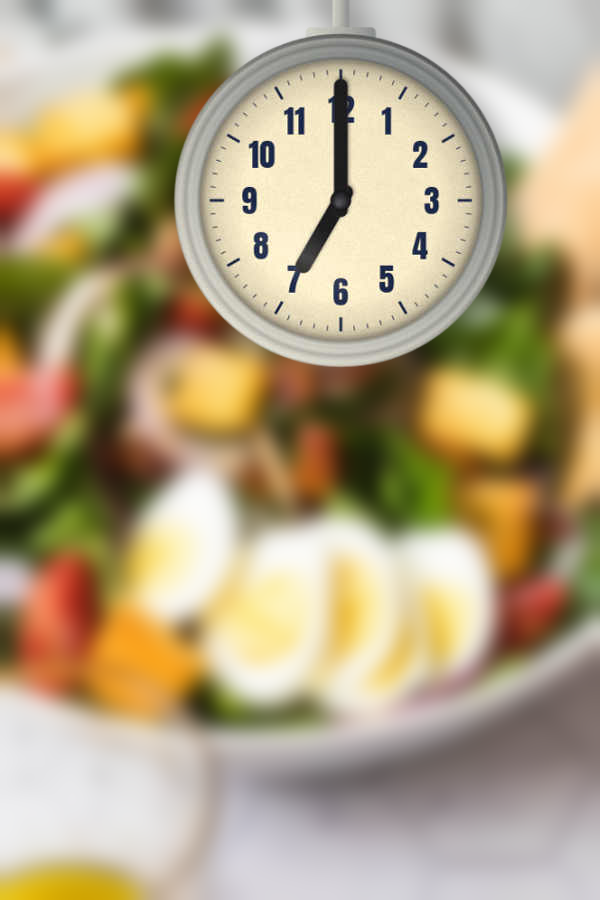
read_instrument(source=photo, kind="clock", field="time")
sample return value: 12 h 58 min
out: 7 h 00 min
